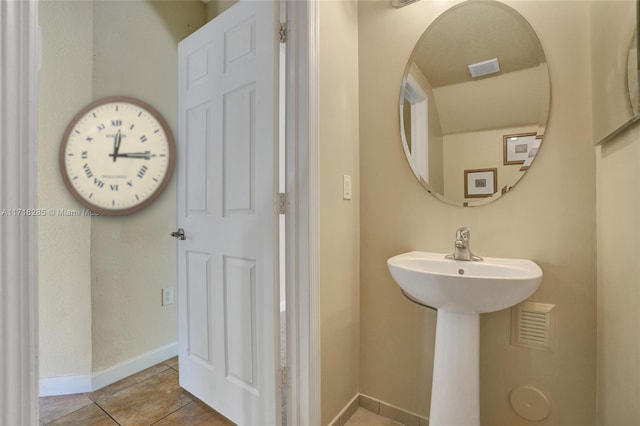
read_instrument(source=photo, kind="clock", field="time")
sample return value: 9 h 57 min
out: 12 h 15 min
